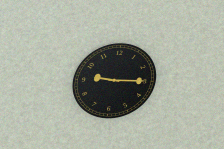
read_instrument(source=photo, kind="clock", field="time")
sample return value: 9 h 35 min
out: 9 h 15 min
